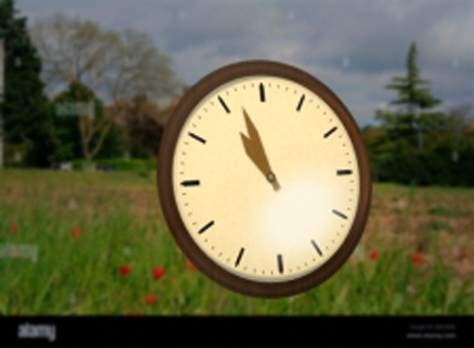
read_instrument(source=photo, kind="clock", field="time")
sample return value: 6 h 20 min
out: 10 h 57 min
